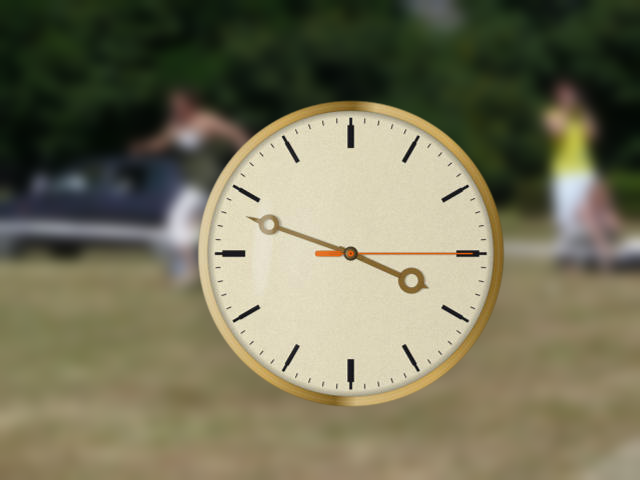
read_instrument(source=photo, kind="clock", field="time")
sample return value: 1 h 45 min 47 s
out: 3 h 48 min 15 s
